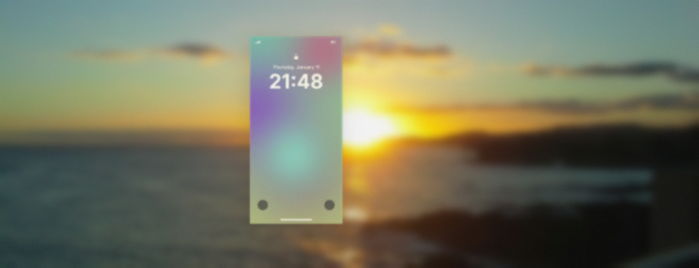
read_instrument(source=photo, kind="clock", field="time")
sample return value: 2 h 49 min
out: 21 h 48 min
